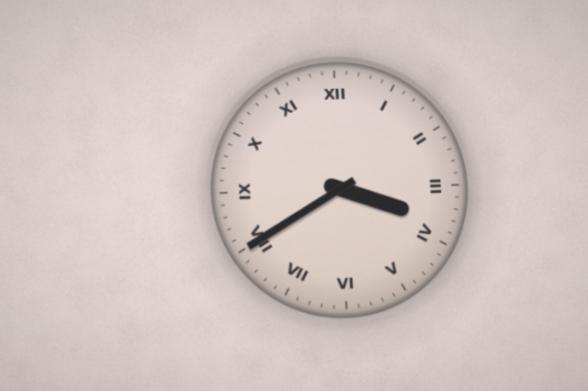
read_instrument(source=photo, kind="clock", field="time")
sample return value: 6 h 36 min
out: 3 h 40 min
